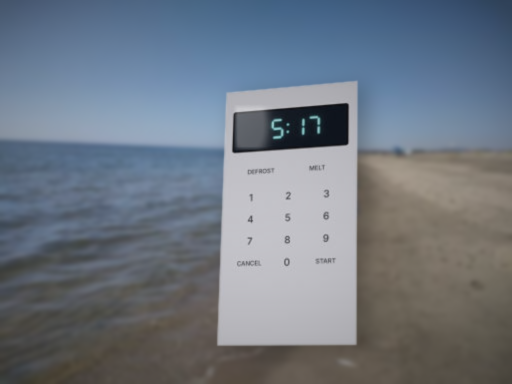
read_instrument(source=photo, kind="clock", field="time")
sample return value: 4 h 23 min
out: 5 h 17 min
